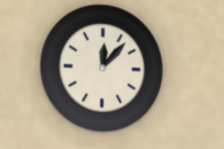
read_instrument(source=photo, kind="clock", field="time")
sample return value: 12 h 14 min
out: 12 h 07 min
